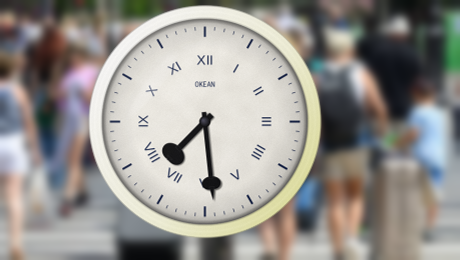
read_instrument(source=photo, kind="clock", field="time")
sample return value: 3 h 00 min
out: 7 h 29 min
